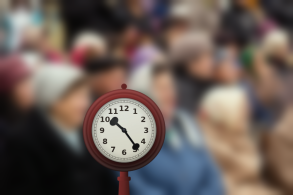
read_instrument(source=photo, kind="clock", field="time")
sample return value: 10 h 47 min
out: 10 h 24 min
